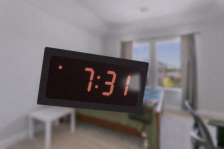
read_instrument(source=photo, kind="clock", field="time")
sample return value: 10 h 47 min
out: 7 h 31 min
